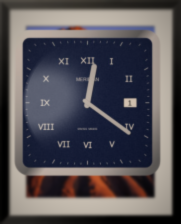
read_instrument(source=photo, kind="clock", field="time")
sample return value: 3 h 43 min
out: 12 h 21 min
